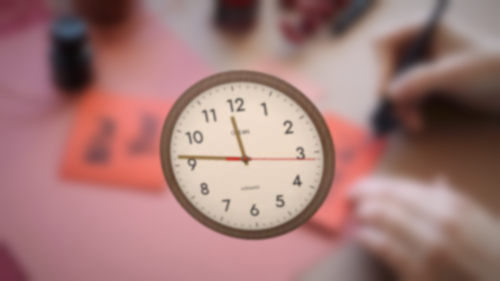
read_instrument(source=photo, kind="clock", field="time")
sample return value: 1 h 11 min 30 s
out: 11 h 46 min 16 s
